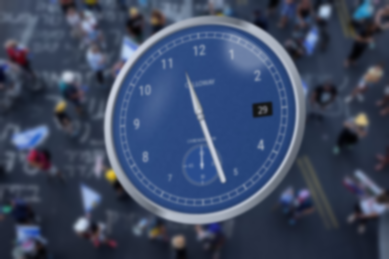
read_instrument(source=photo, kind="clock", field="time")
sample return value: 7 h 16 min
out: 11 h 27 min
